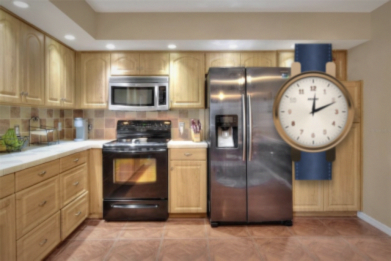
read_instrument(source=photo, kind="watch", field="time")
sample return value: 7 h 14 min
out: 12 h 11 min
